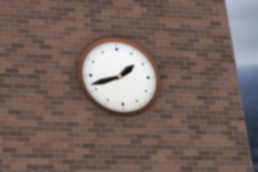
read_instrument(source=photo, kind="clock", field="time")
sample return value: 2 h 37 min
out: 1 h 42 min
